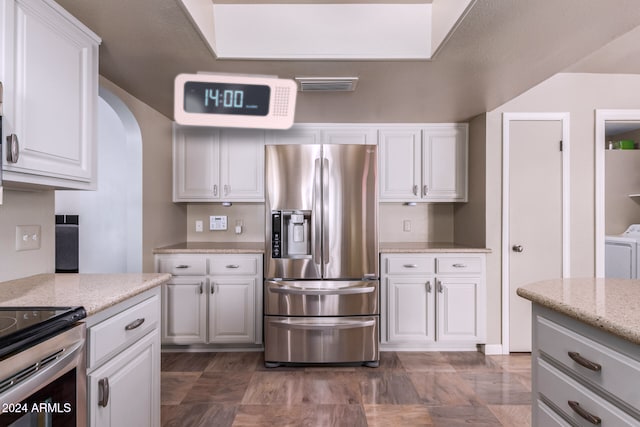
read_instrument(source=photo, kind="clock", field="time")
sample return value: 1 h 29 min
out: 14 h 00 min
